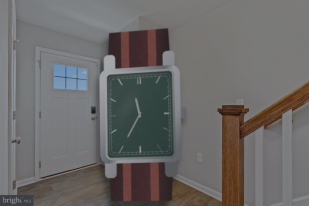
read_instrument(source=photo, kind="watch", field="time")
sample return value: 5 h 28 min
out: 11 h 35 min
